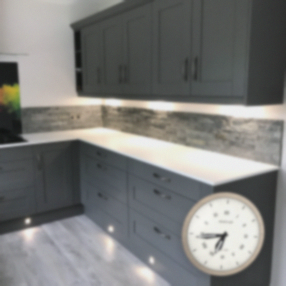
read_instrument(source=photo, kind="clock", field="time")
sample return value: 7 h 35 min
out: 6 h 44 min
